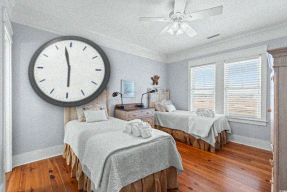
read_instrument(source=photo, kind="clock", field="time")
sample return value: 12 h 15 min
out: 5 h 58 min
